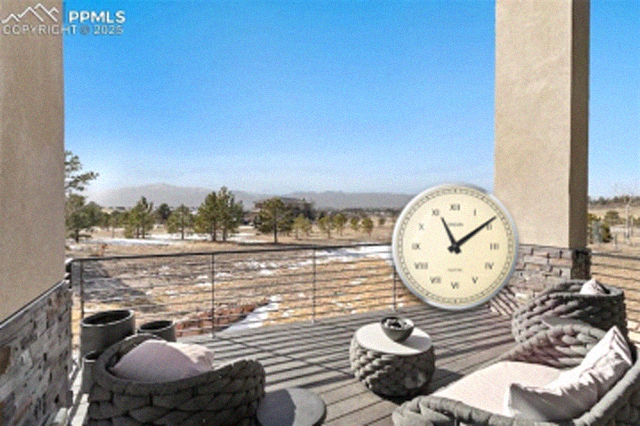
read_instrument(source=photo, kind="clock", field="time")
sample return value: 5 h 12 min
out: 11 h 09 min
